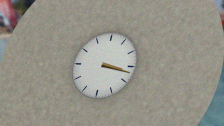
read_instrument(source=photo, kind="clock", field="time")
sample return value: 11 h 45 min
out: 3 h 17 min
